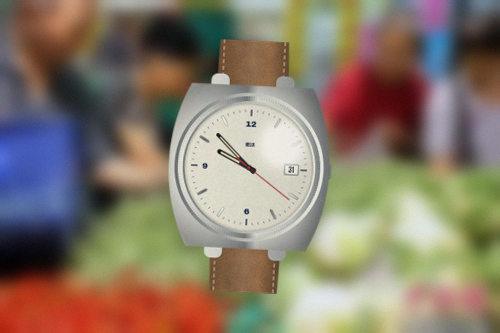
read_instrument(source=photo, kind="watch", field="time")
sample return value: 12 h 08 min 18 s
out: 9 h 52 min 21 s
